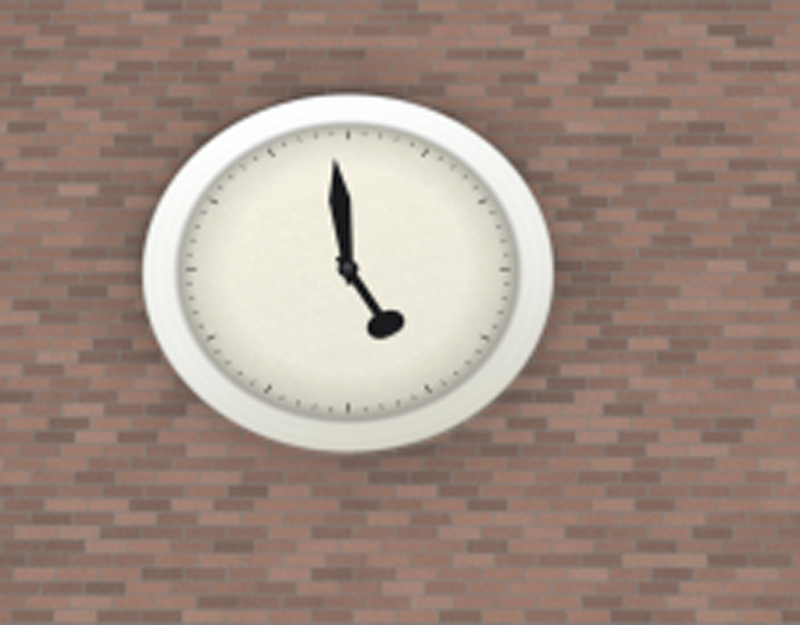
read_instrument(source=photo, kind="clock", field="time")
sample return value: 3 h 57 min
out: 4 h 59 min
